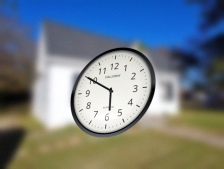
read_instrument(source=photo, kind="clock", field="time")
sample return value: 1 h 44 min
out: 5 h 50 min
